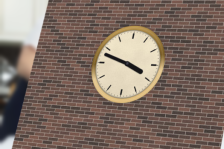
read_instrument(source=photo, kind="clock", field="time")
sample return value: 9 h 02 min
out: 3 h 48 min
